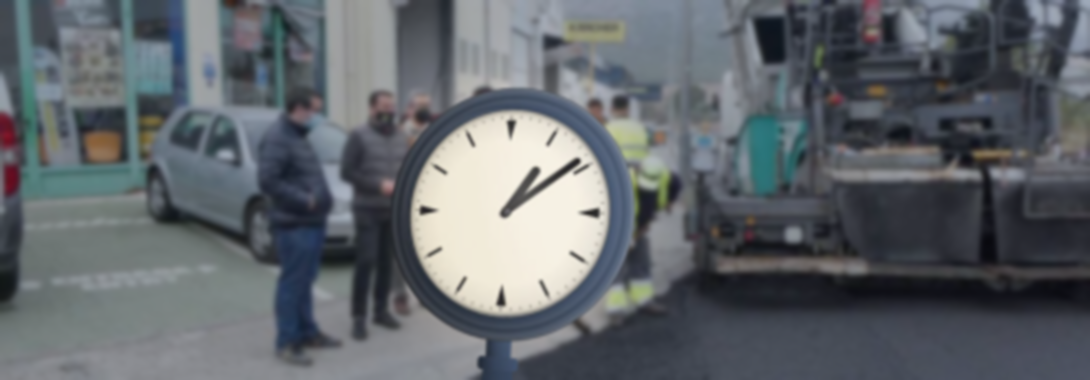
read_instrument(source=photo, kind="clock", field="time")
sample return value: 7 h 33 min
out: 1 h 09 min
